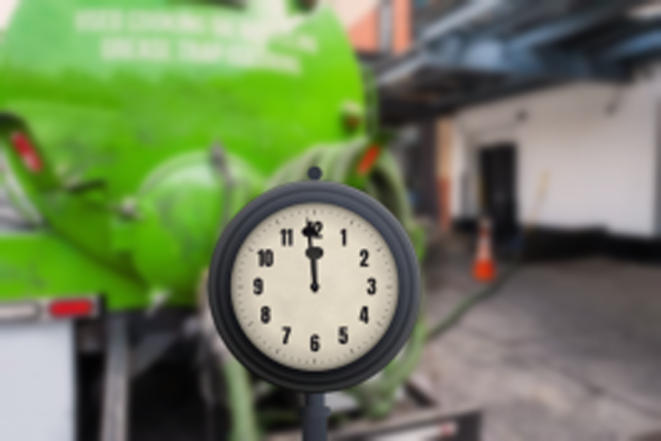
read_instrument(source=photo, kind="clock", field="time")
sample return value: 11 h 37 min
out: 11 h 59 min
